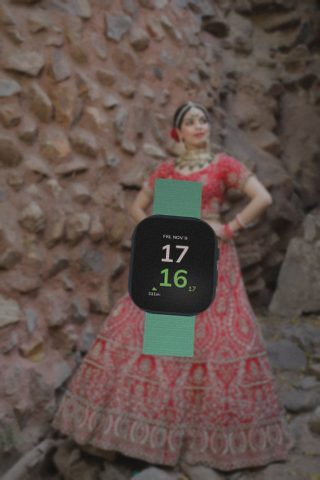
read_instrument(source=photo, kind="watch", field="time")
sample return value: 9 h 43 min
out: 17 h 16 min
